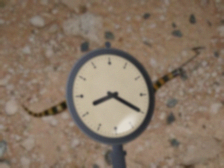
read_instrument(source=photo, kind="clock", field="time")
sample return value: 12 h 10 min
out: 8 h 20 min
